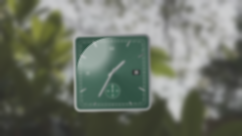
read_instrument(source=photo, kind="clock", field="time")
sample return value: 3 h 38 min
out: 1 h 35 min
